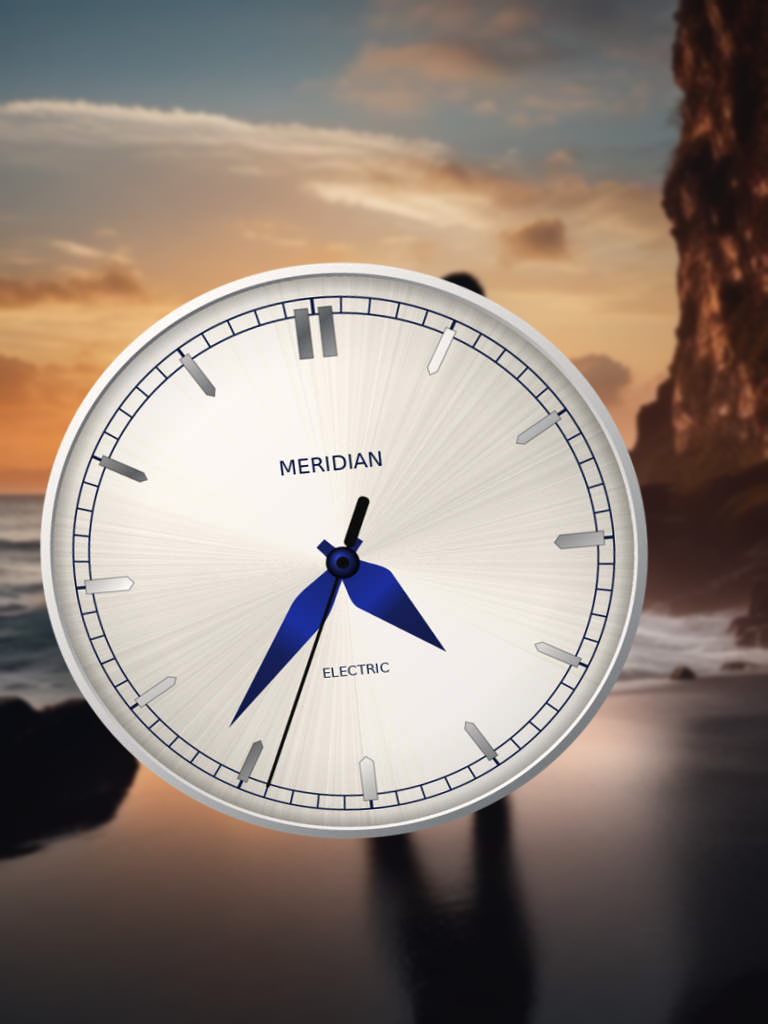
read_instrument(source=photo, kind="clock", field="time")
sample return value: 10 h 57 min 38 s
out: 4 h 36 min 34 s
